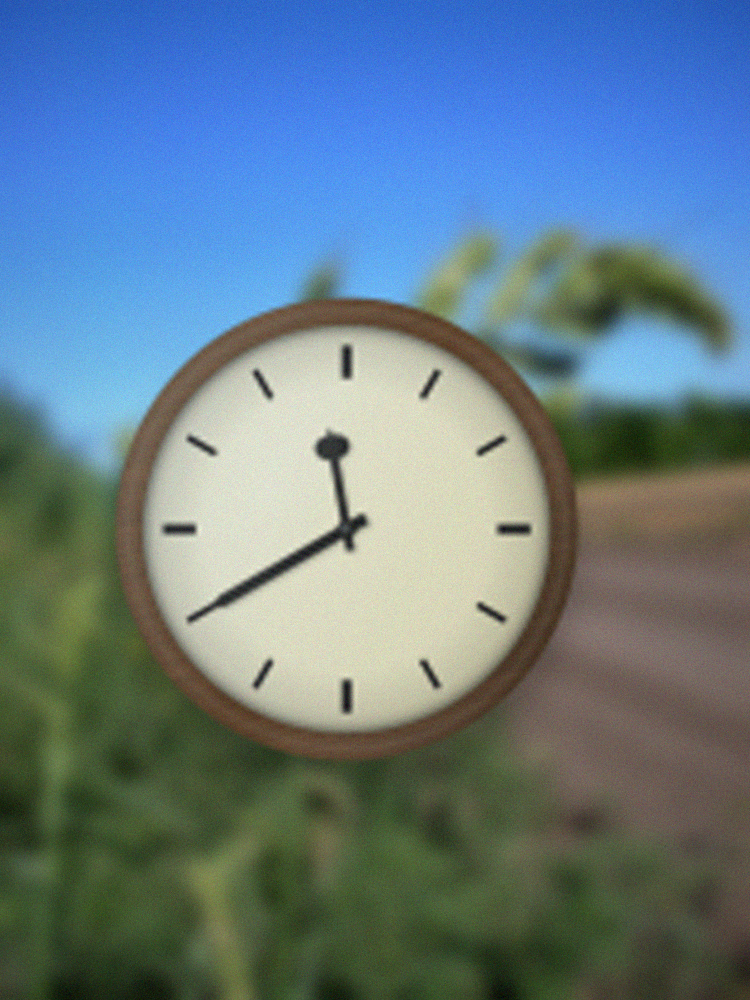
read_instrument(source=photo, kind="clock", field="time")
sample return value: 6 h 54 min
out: 11 h 40 min
